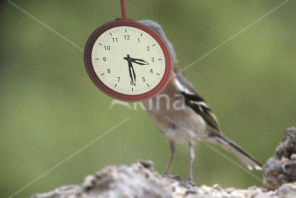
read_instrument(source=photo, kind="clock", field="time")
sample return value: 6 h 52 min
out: 3 h 29 min
